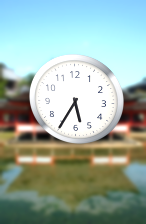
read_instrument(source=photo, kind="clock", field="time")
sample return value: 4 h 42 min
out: 5 h 35 min
